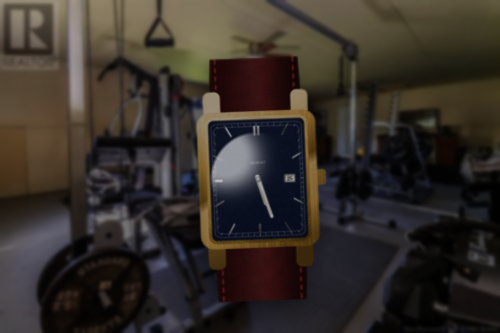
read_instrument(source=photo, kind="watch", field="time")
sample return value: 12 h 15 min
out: 5 h 27 min
